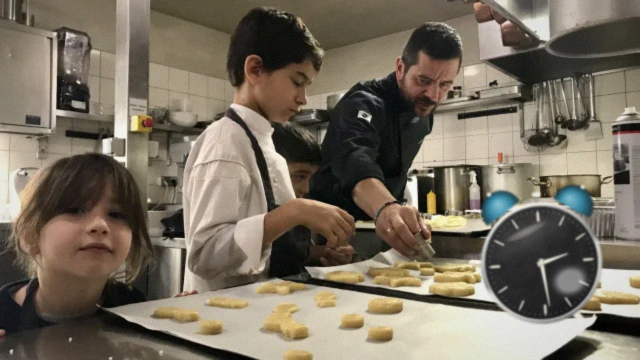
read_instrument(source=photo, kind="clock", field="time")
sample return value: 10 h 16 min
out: 2 h 29 min
